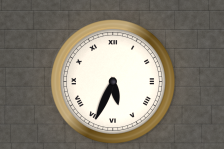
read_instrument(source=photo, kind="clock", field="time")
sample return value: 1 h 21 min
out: 5 h 34 min
